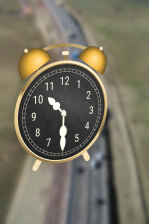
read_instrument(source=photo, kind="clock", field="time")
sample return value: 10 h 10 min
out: 10 h 30 min
